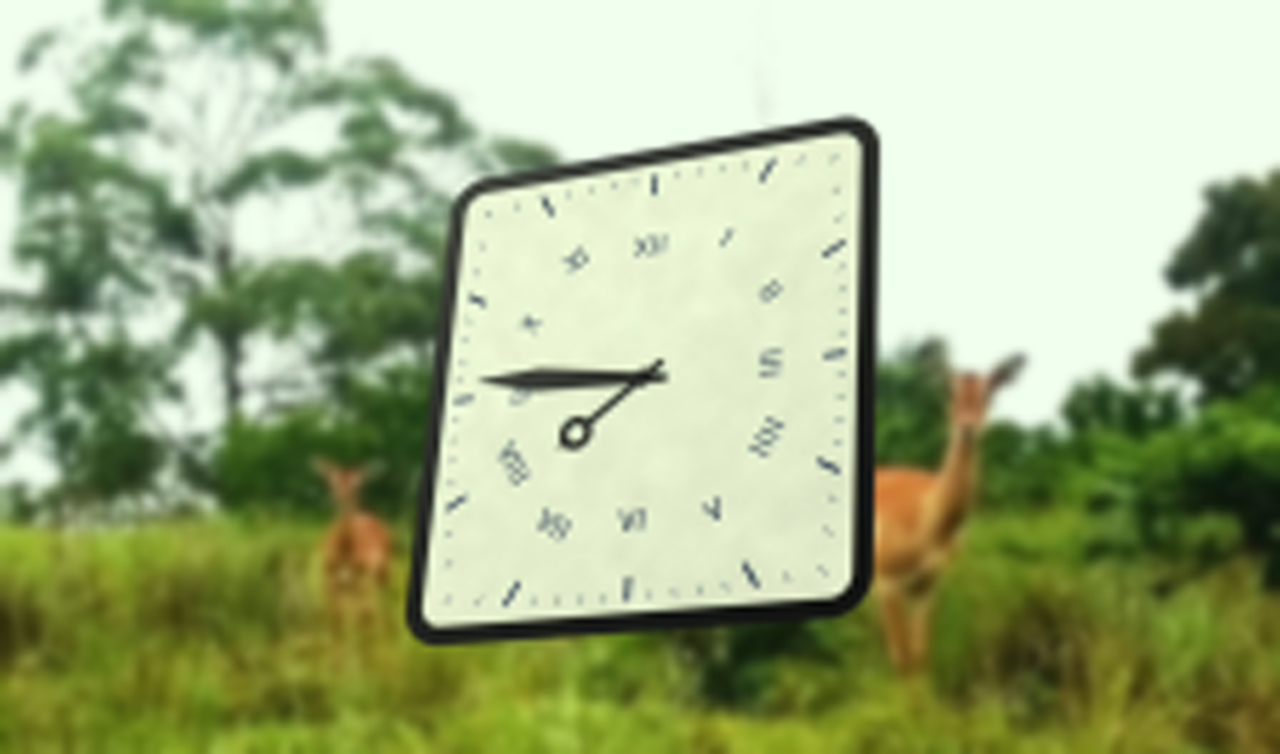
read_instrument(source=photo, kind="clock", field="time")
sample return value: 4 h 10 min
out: 7 h 46 min
